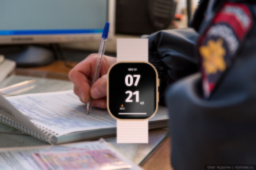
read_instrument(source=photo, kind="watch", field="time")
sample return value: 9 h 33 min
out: 7 h 21 min
